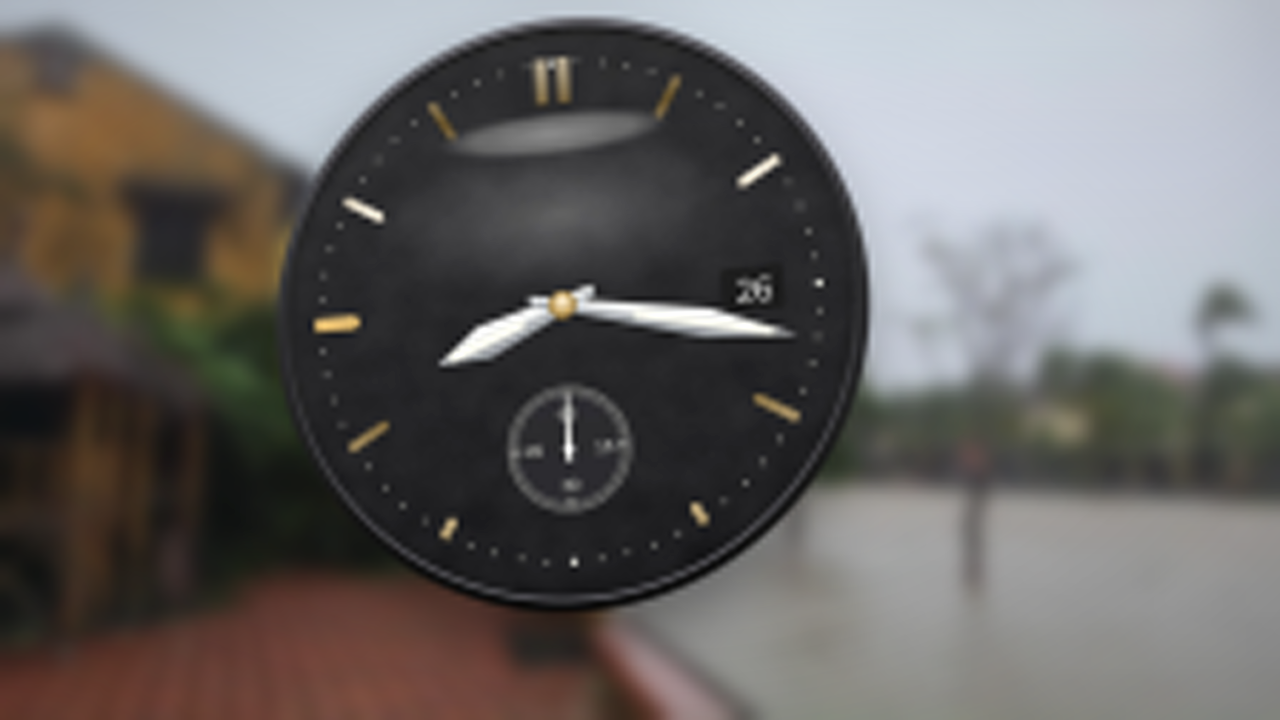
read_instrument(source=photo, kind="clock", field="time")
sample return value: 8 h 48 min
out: 8 h 17 min
